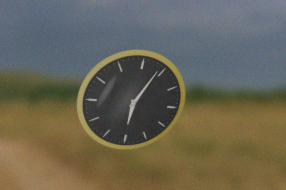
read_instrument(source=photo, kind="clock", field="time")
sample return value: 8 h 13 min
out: 6 h 04 min
